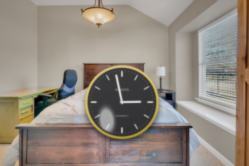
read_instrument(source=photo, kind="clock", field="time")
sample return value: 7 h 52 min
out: 2 h 58 min
